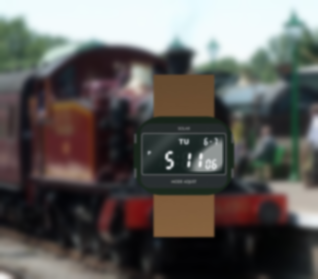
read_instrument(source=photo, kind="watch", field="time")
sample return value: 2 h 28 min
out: 5 h 11 min
